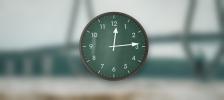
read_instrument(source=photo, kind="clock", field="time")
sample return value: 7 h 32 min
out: 12 h 14 min
